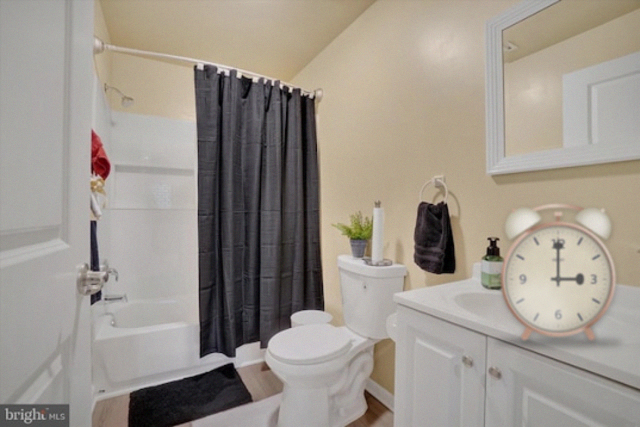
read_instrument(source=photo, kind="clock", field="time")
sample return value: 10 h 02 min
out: 3 h 00 min
